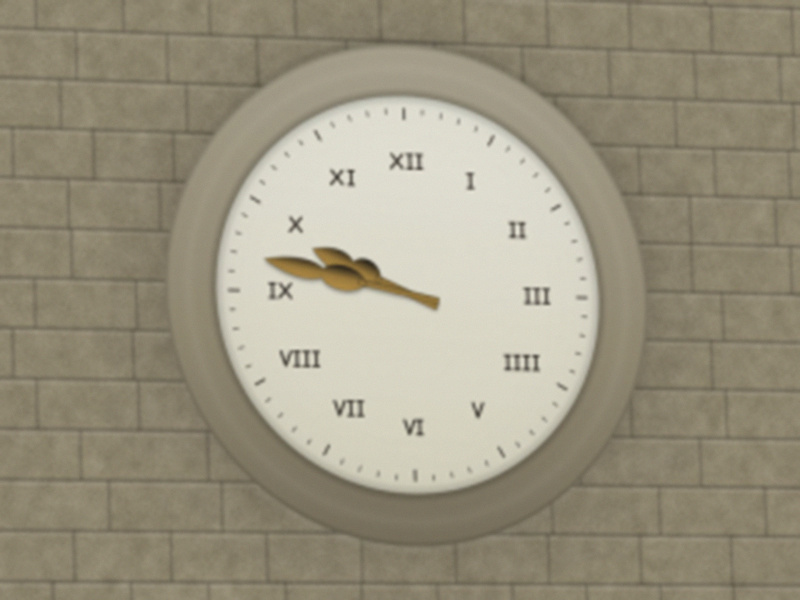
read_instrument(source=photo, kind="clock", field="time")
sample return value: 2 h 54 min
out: 9 h 47 min
